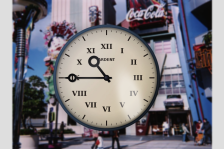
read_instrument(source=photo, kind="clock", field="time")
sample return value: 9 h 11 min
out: 10 h 45 min
